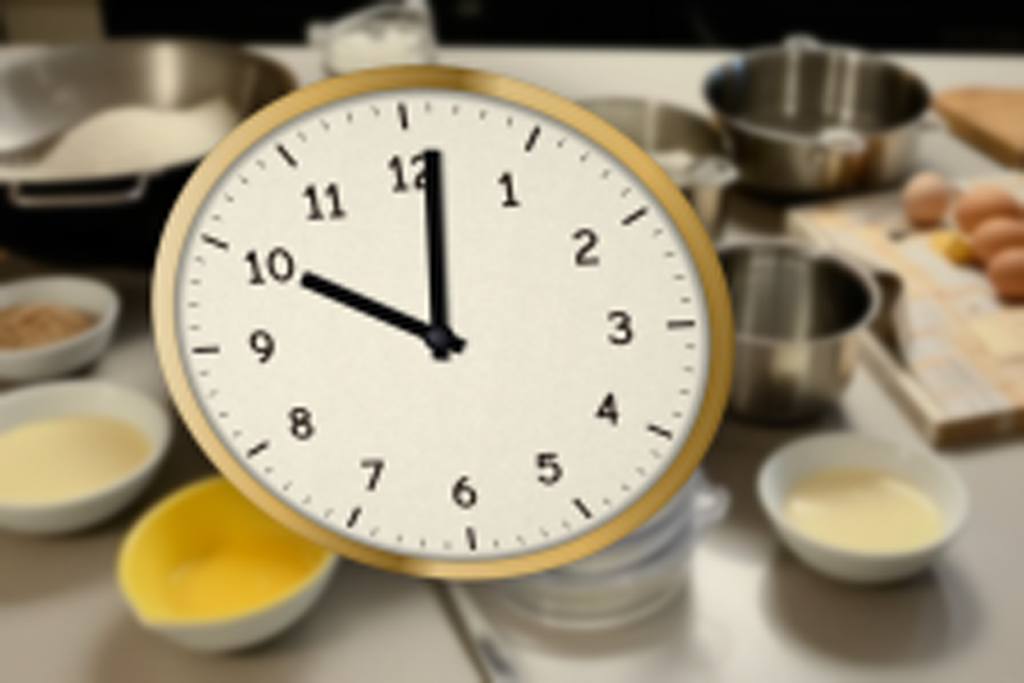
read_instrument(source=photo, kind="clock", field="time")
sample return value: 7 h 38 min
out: 10 h 01 min
